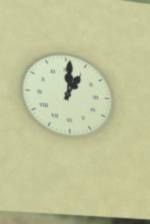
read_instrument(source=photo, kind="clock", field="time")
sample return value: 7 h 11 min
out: 1 h 01 min
